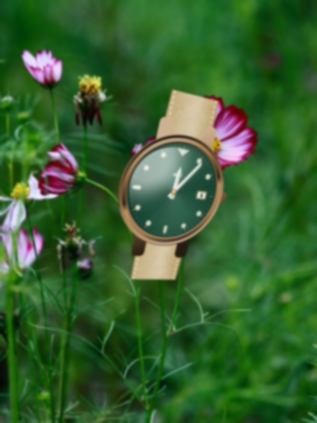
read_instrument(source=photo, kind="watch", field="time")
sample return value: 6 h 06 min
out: 12 h 06 min
